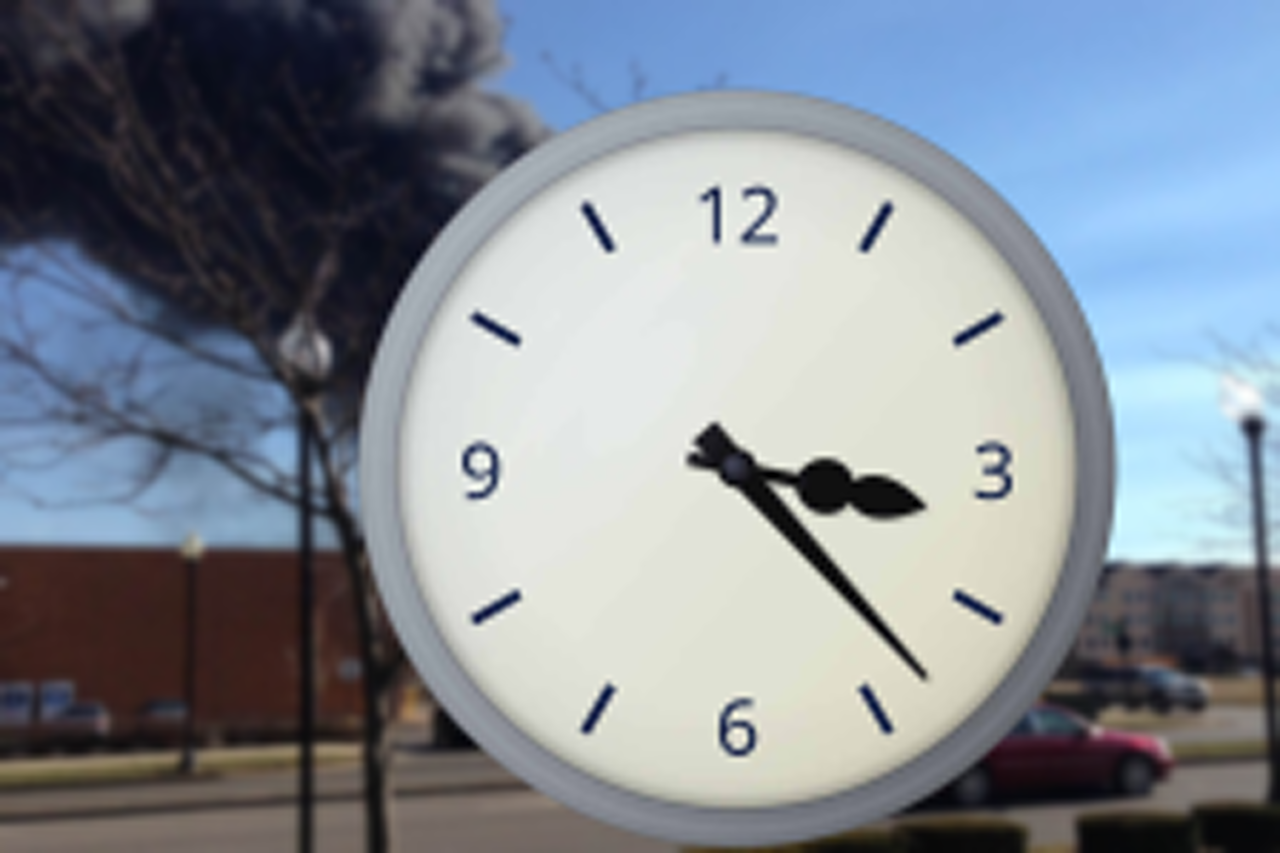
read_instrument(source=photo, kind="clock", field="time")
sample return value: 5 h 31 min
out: 3 h 23 min
